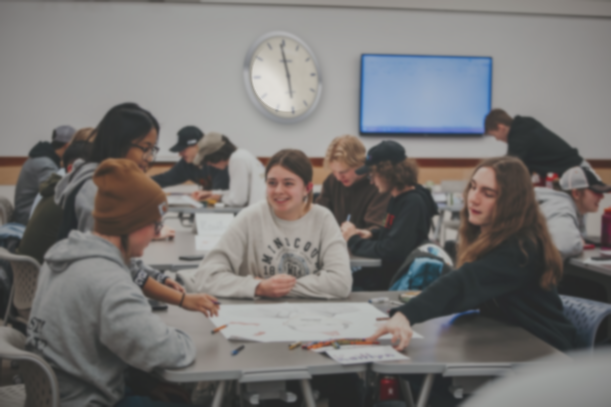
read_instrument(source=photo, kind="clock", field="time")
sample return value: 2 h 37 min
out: 5 h 59 min
